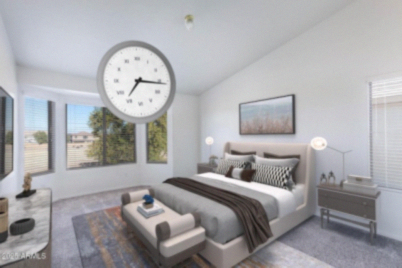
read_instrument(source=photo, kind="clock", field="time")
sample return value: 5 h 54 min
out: 7 h 16 min
